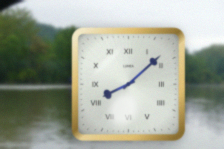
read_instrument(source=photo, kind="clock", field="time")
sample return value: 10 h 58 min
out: 8 h 08 min
